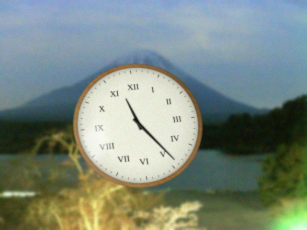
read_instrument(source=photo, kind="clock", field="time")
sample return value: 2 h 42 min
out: 11 h 24 min
